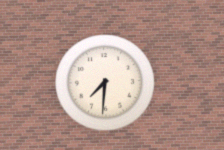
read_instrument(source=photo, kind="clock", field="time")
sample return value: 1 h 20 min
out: 7 h 31 min
